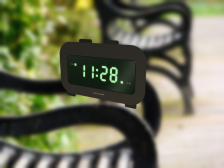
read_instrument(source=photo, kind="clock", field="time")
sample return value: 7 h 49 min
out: 11 h 28 min
